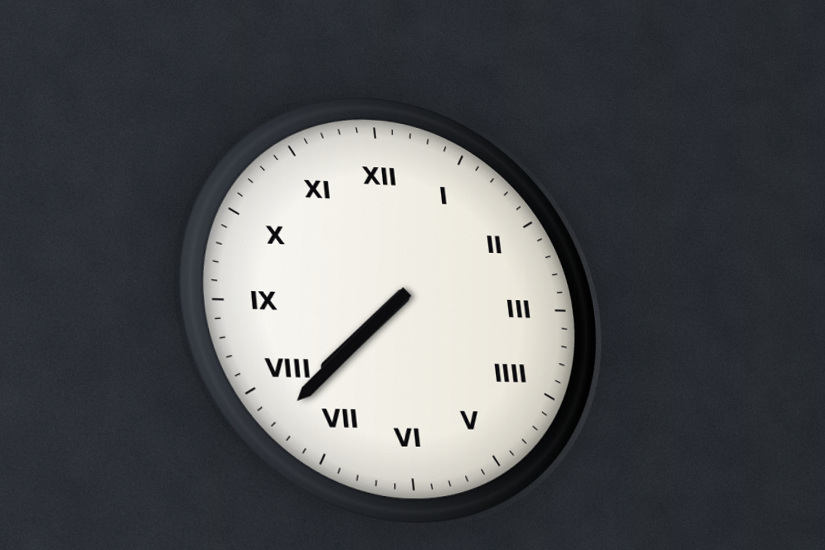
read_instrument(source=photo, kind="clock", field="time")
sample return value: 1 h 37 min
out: 7 h 38 min
